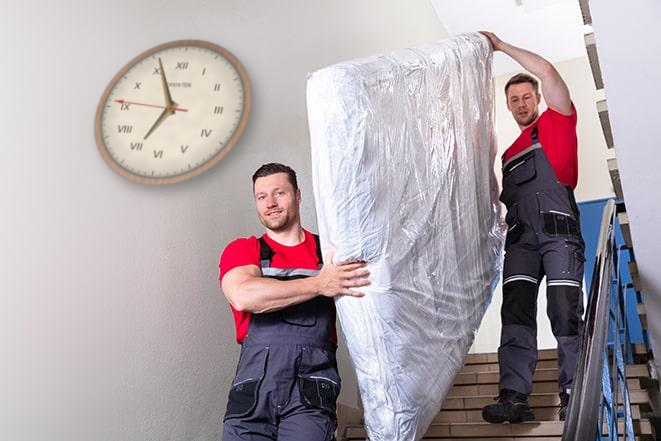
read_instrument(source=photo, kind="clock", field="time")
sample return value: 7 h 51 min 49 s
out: 6 h 55 min 46 s
